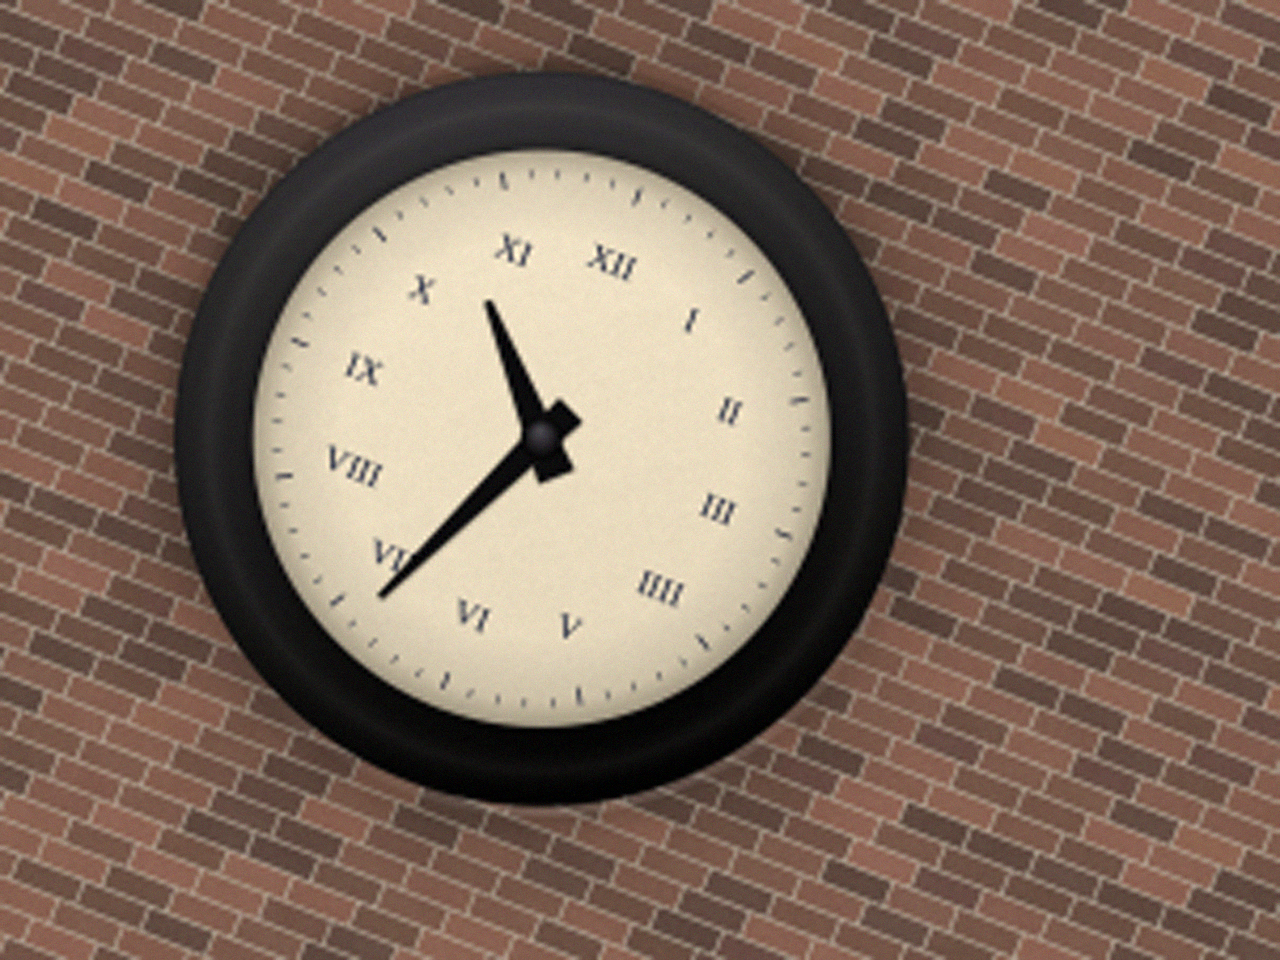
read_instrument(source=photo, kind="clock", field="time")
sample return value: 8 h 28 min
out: 10 h 34 min
